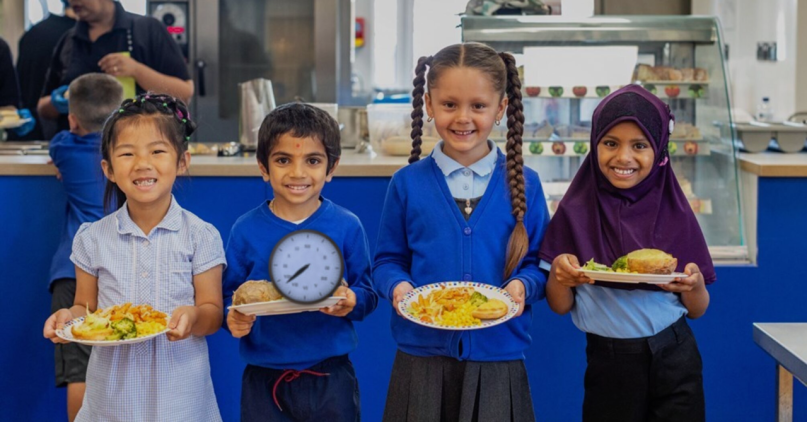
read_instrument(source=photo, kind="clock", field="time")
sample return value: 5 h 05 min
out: 7 h 38 min
